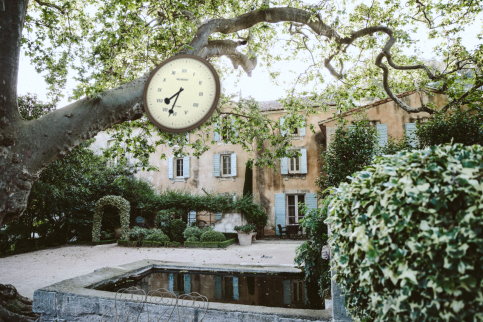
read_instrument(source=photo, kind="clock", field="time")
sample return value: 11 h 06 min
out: 7 h 32 min
